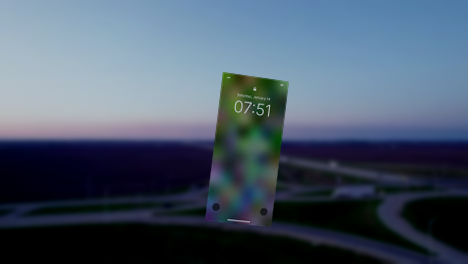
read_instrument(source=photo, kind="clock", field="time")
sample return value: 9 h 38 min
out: 7 h 51 min
